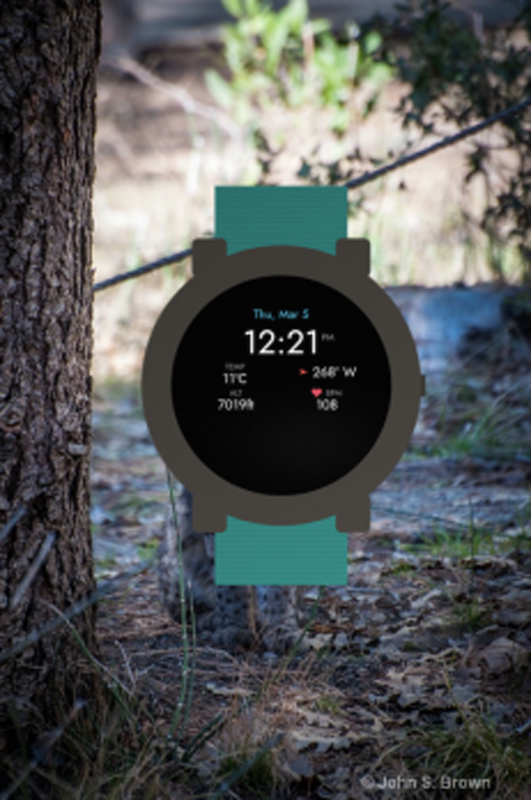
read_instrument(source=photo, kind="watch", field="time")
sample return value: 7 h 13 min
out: 12 h 21 min
